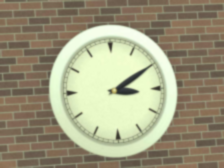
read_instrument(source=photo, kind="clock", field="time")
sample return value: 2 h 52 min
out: 3 h 10 min
